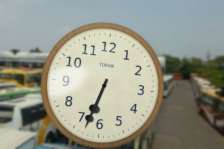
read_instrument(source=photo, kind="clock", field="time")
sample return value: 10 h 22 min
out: 6 h 33 min
